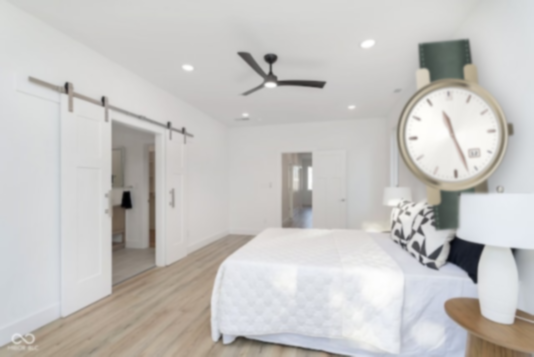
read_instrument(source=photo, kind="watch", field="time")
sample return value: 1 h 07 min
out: 11 h 27 min
